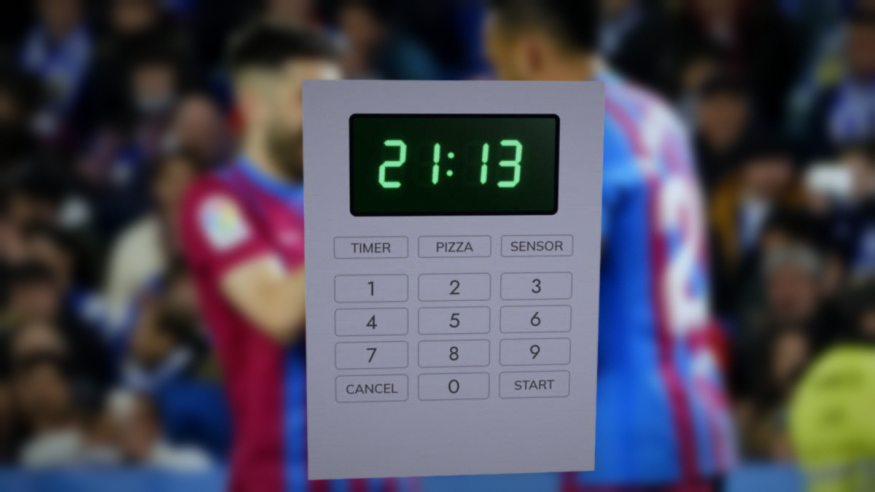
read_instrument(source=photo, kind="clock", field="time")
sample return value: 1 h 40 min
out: 21 h 13 min
